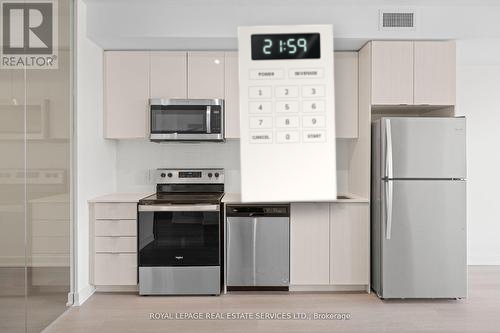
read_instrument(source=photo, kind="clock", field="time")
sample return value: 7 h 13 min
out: 21 h 59 min
